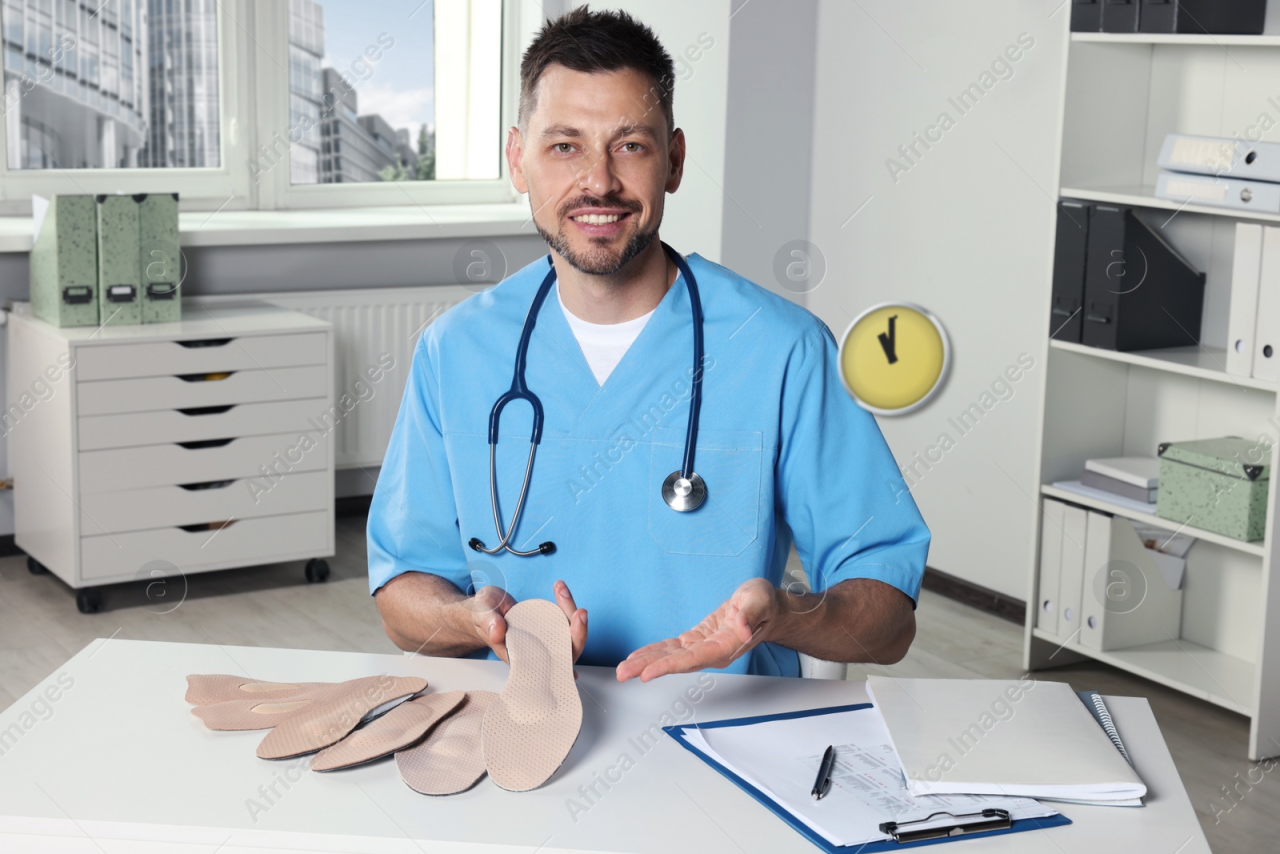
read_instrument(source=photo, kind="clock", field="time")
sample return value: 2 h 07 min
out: 10 h 59 min
